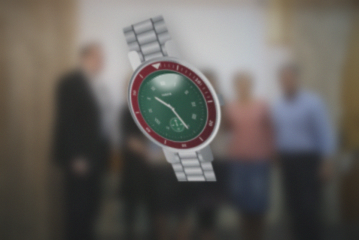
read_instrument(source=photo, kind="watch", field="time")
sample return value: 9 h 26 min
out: 10 h 26 min
